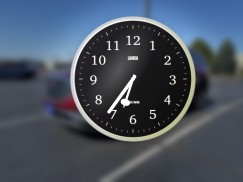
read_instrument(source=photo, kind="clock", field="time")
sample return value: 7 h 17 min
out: 6 h 36 min
